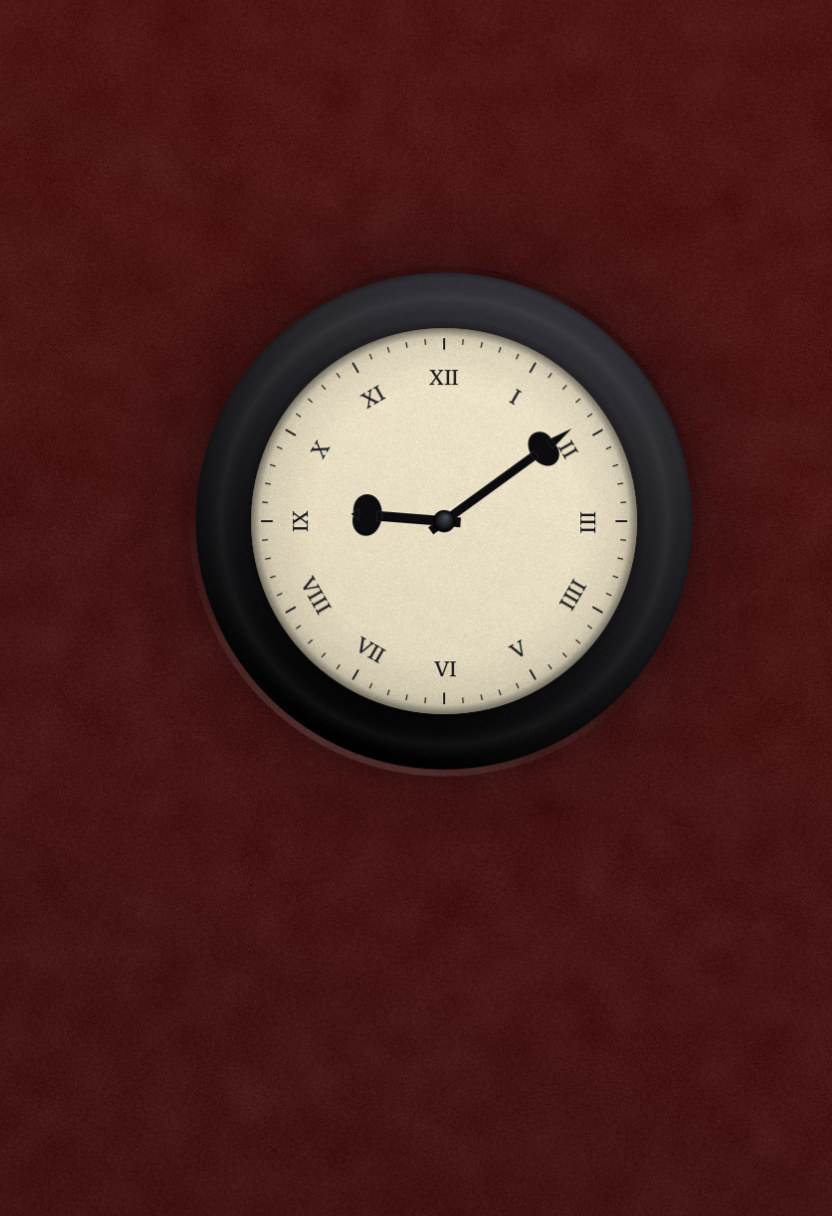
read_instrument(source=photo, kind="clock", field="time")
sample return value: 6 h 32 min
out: 9 h 09 min
